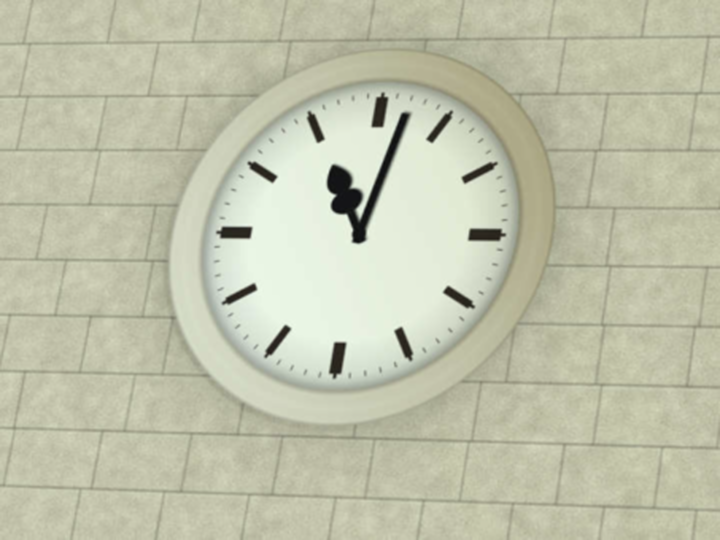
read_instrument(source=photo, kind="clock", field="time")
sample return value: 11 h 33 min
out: 11 h 02 min
